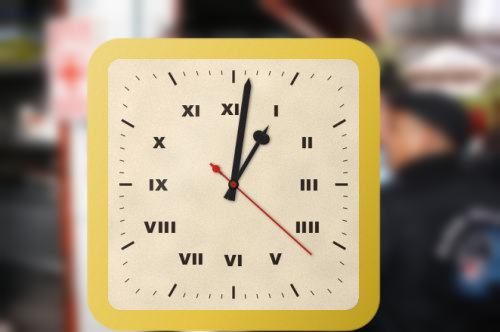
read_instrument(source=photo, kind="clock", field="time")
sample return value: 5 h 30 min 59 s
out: 1 h 01 min 22 s
